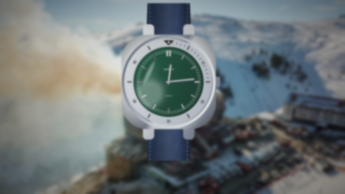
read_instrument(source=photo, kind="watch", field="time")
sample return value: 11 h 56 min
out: 12 h 14 min
